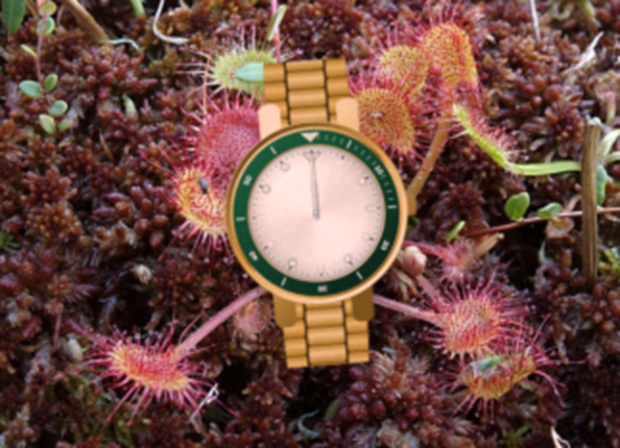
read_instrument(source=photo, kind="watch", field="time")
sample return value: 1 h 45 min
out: 12 h 00 min
